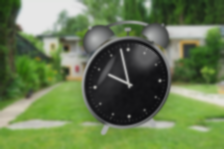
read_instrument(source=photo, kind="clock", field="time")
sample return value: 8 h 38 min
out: 9 h 58 min
